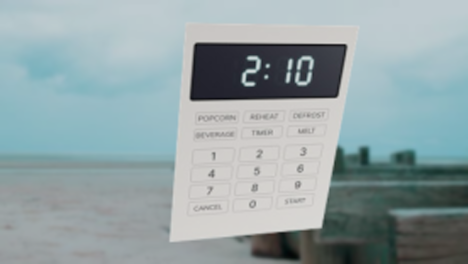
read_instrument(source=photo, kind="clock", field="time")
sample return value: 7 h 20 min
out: 2 h 10 min
